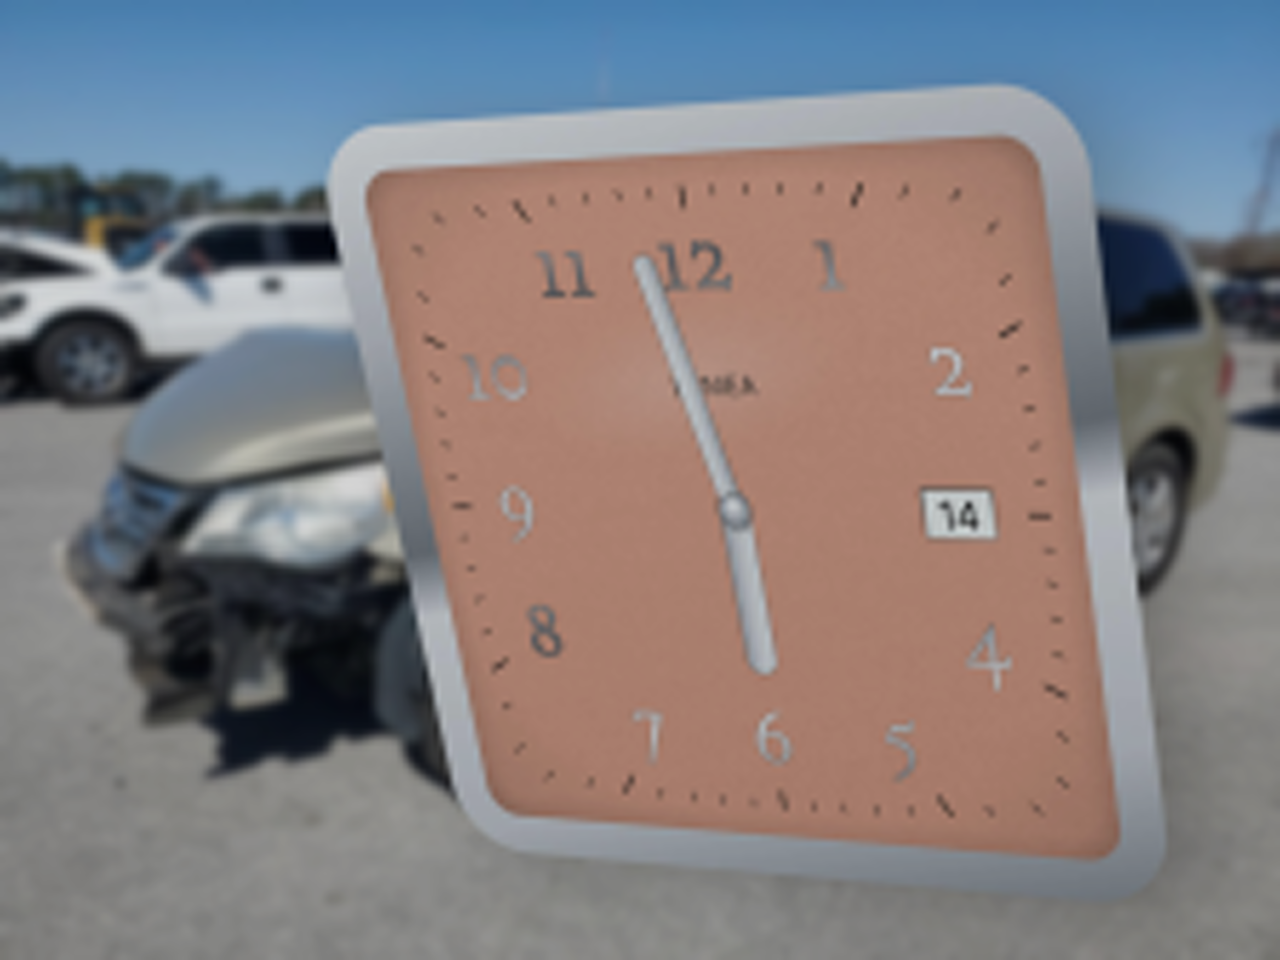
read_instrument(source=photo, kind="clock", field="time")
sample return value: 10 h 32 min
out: 5 h 58 min
